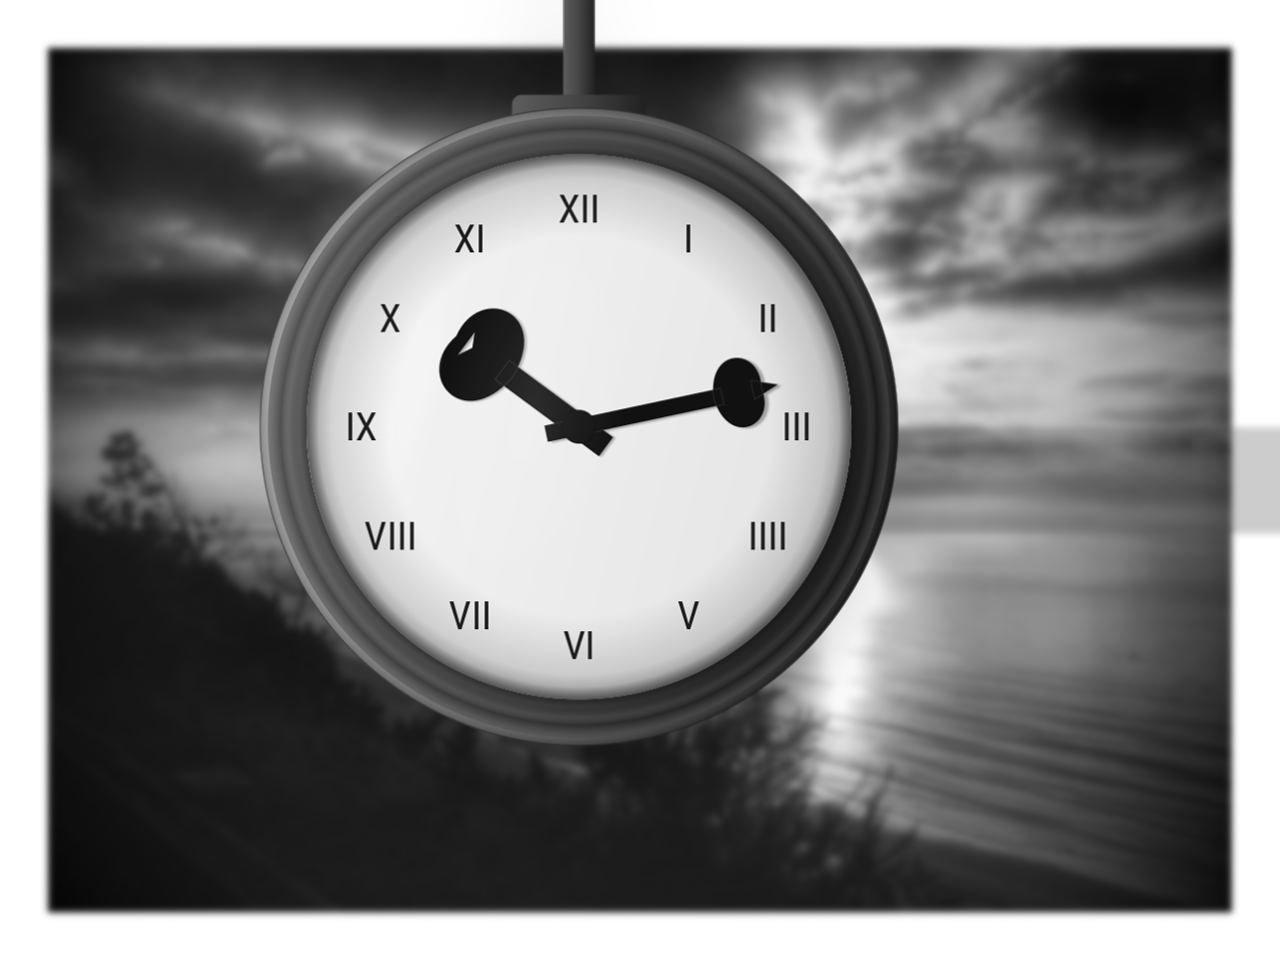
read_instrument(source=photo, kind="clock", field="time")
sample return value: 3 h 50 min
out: 10 h 13 min
